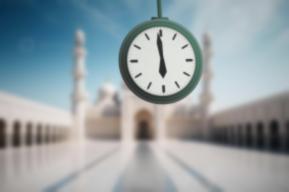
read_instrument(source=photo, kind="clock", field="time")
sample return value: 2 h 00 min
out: 5 h 59 min
